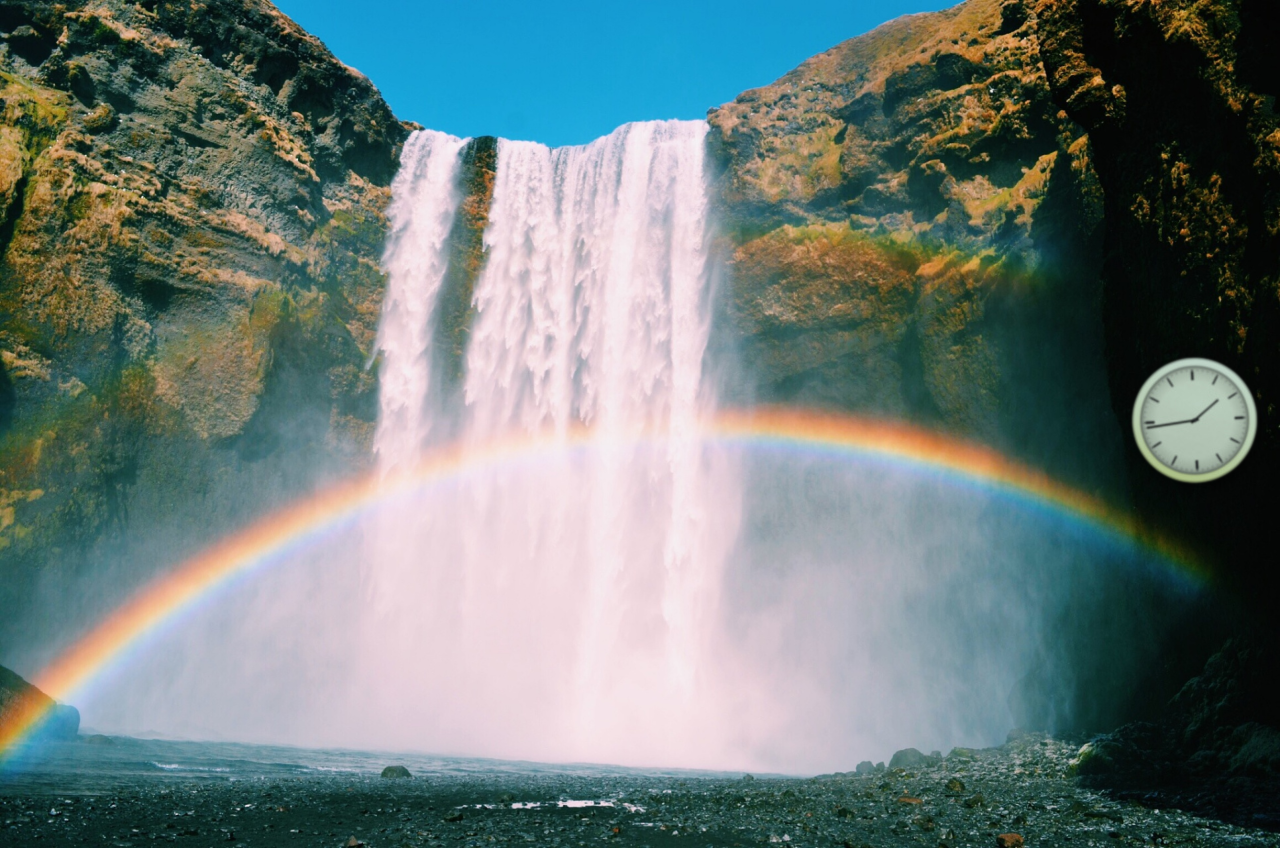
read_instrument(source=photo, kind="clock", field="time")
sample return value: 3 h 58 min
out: 1 h 44 min
